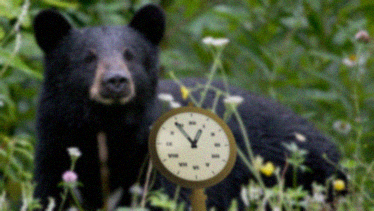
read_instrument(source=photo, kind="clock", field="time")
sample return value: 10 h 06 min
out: 12 h 54 min
